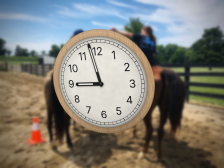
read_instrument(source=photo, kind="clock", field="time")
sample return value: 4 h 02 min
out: 8 h 58 min
